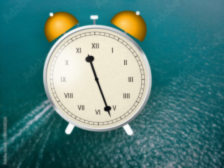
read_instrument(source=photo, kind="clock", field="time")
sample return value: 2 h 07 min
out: 11 h 27 min
